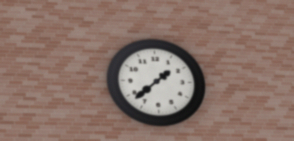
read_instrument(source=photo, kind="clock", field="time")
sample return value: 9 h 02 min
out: 1 h 38 min
